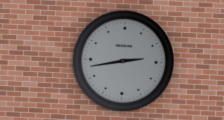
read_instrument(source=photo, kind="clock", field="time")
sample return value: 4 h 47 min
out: 2 h 43 min
